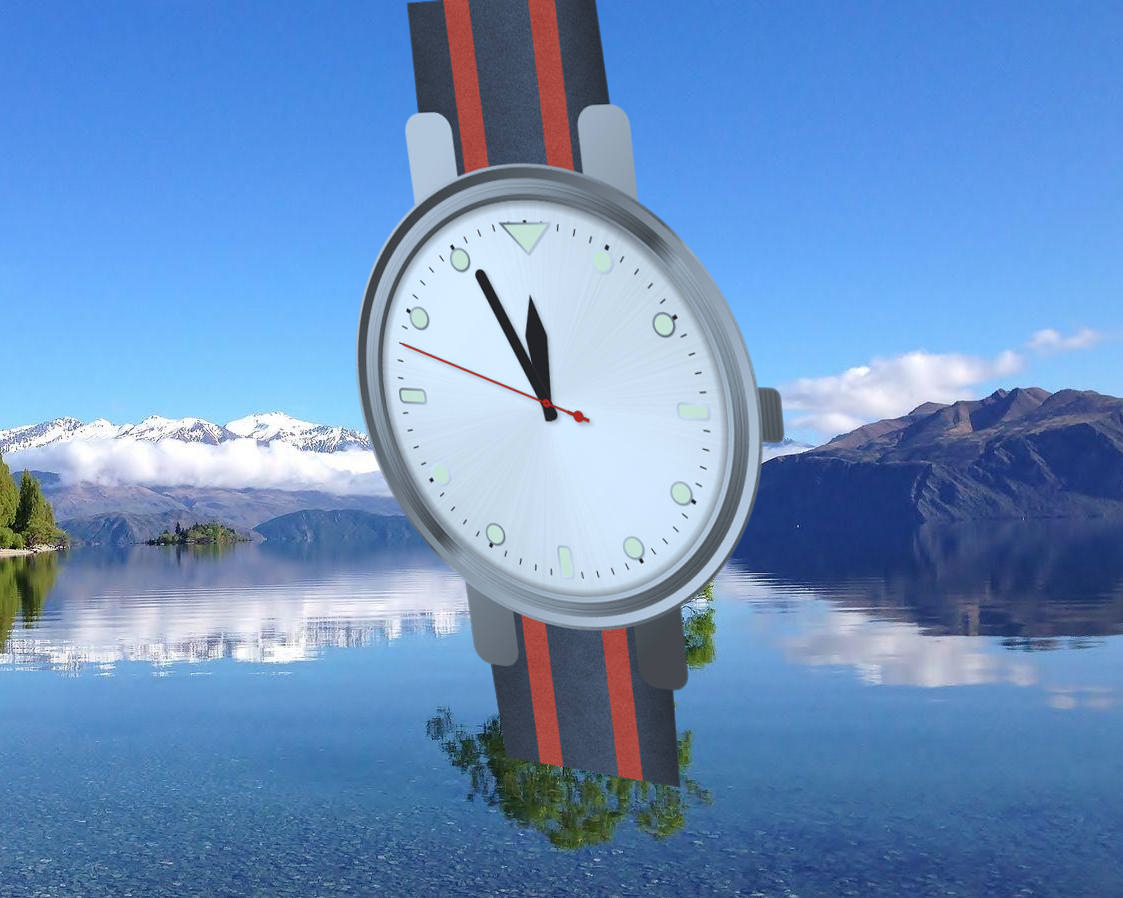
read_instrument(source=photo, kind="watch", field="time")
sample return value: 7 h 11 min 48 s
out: 11 h 55 min 48 s
